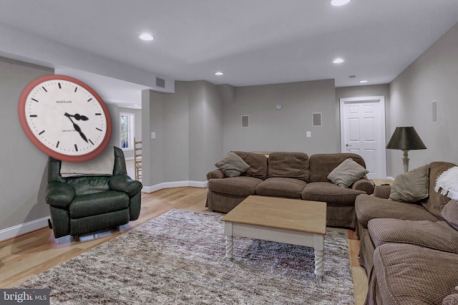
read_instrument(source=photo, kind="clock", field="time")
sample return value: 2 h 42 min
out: 3 h 26 min
